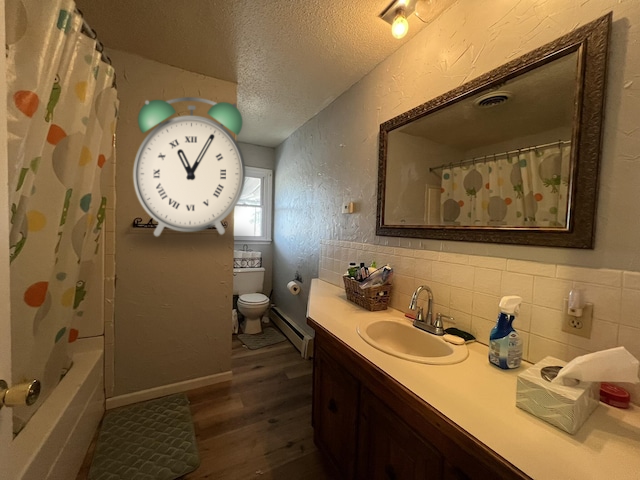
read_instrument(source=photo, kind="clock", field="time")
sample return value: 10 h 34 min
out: 11 h 05 min
